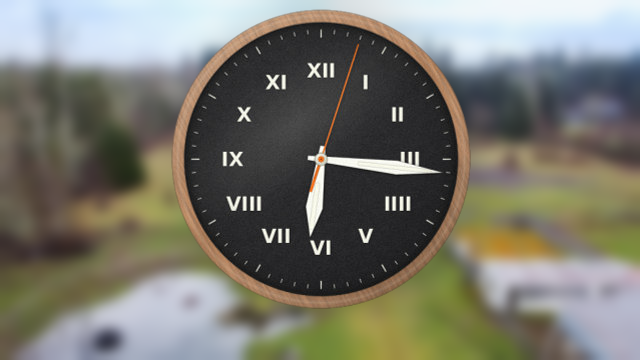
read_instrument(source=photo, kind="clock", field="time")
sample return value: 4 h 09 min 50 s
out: 6 h 16 min 03 s
